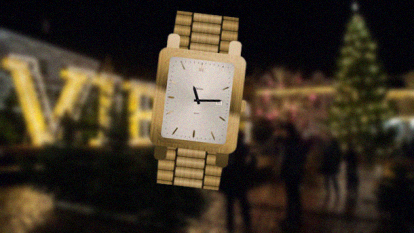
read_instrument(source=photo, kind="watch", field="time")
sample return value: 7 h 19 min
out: 11 h 14 min
